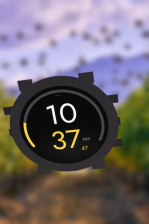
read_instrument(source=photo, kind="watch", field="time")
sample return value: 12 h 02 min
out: 10 h 37 min
